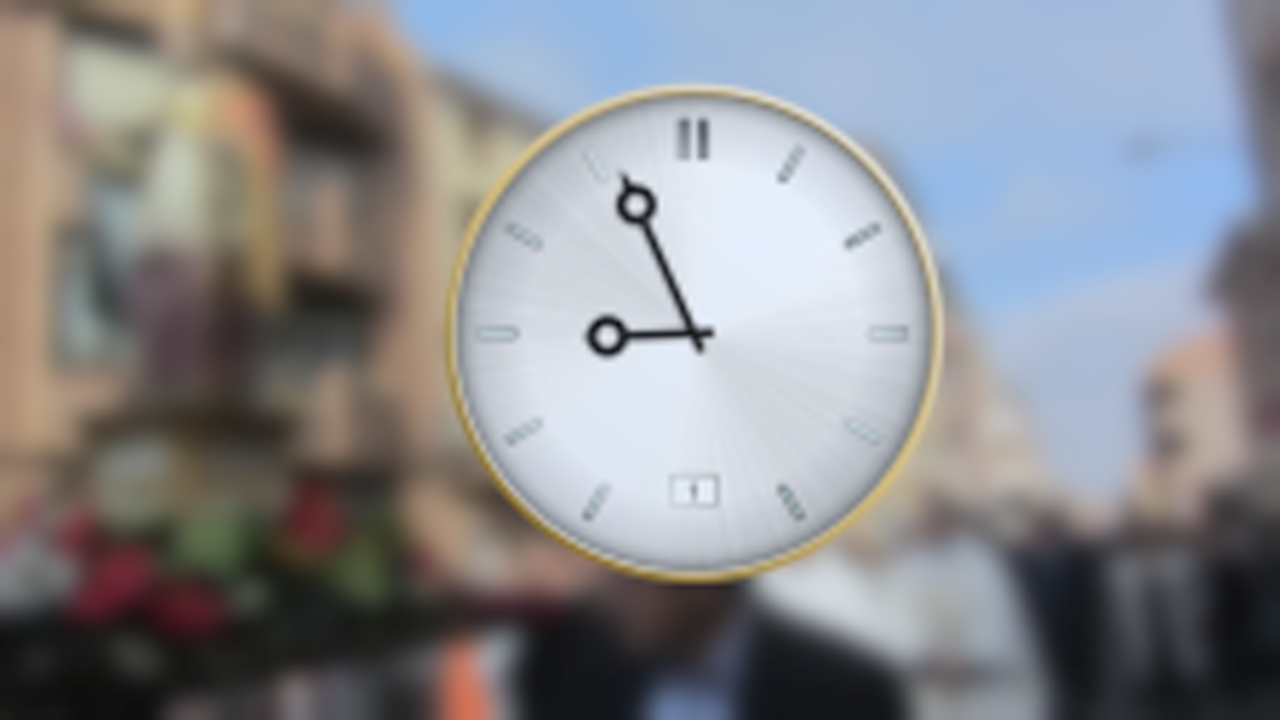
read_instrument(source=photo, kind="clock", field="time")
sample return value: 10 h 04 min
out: 8 h 56 min
